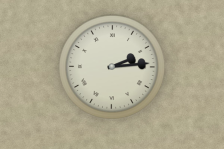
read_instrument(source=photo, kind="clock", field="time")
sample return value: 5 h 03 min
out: 2 h 14 min
